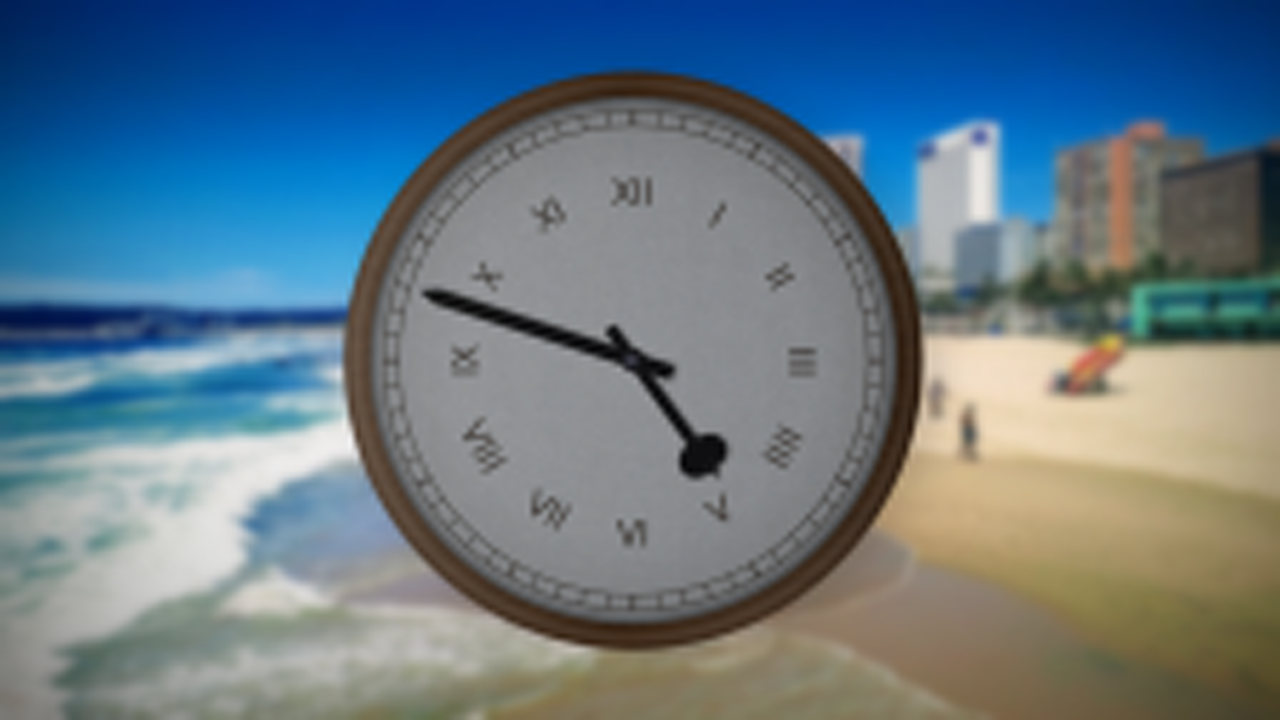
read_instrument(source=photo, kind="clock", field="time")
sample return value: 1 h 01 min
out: 4 h 48 min
